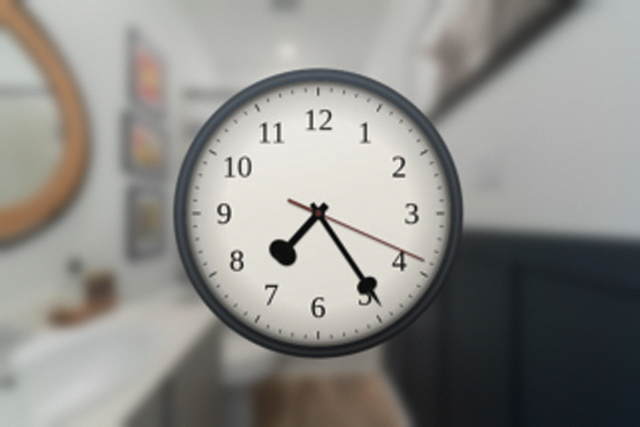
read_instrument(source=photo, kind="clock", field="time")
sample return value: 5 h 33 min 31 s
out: 7 h 24 min 19 s
